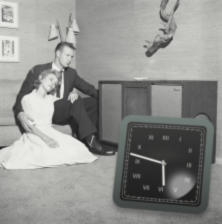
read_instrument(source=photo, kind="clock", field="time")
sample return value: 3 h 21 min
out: 5 h 47 min
